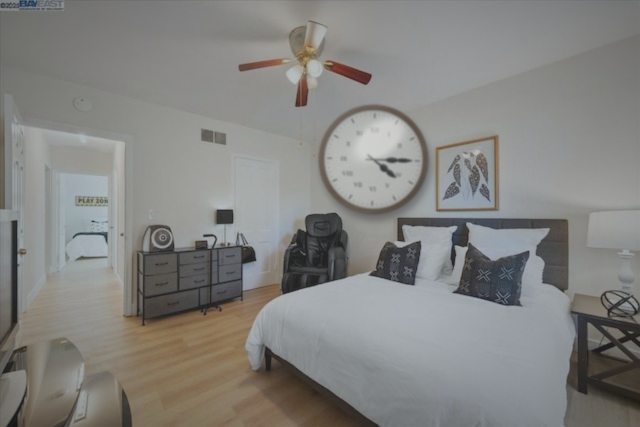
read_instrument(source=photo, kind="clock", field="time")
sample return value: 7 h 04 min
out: 4 h 15 min
